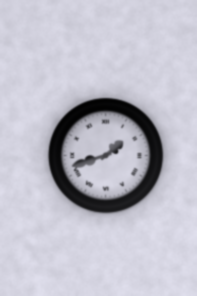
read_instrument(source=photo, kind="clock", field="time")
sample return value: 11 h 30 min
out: 1 h 42 min
